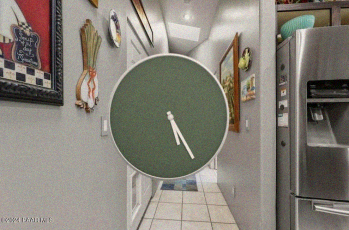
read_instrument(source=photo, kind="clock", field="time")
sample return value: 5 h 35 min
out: 5 h 25 min
